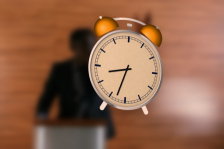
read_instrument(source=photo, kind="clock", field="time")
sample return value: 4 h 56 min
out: 8 h 33 min
